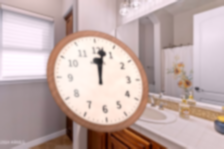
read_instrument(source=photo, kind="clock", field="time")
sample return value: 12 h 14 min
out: 12 h 02 min
